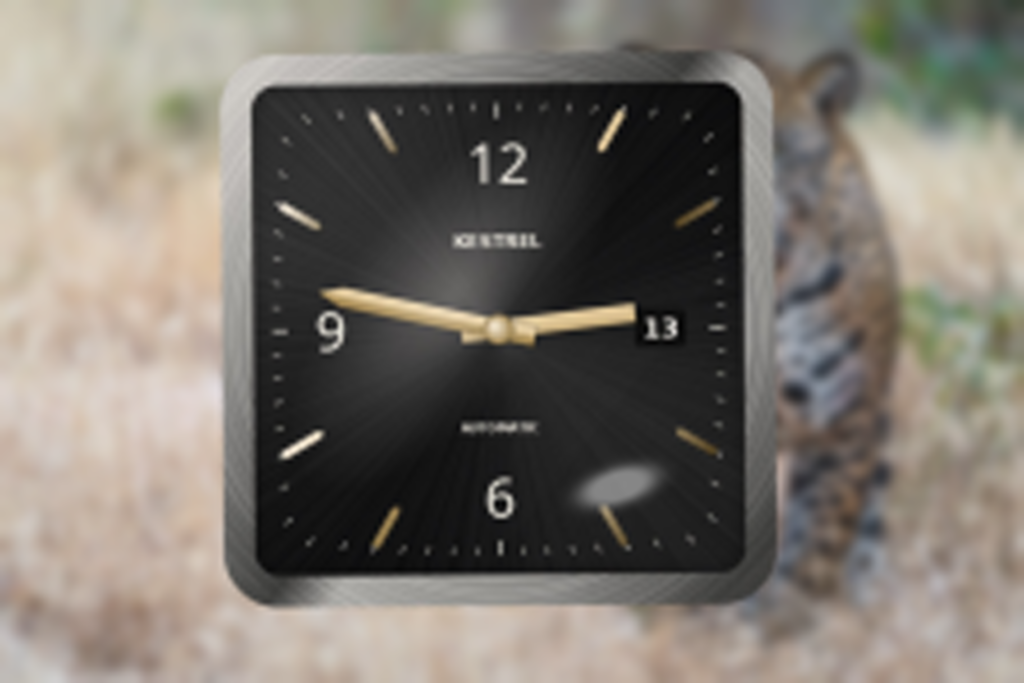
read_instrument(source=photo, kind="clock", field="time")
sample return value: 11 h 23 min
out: 2 h 47 min
